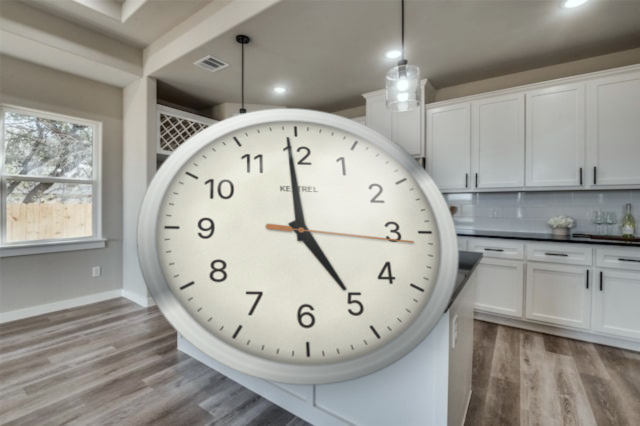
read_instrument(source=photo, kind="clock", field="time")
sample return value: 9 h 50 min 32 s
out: 4 h 59 min 16 s
